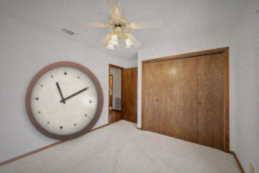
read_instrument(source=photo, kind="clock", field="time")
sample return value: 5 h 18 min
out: 11 h 10 min
